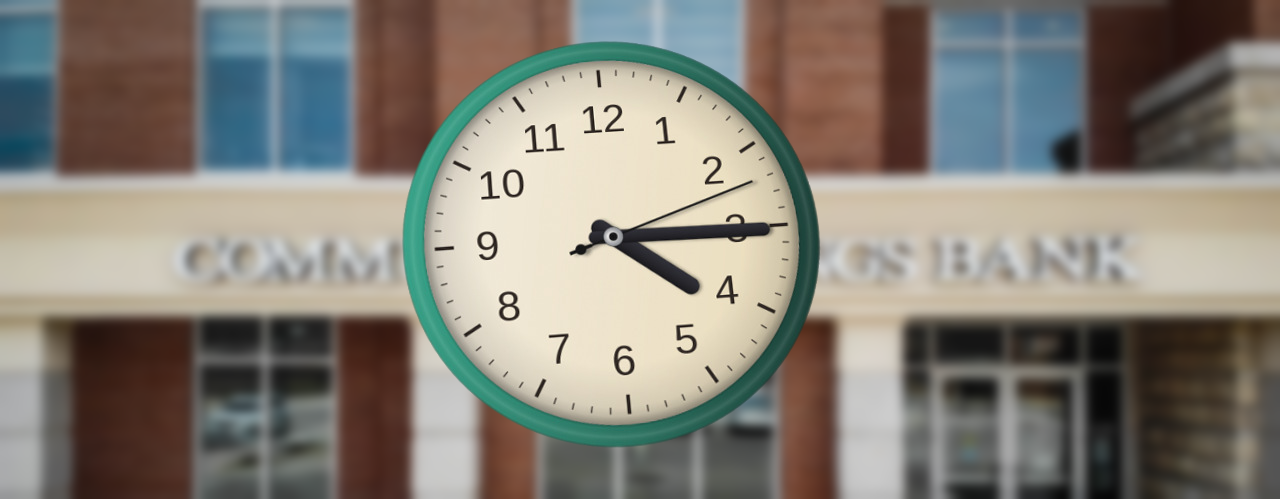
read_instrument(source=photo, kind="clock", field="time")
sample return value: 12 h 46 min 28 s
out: 4 h 15 min 12 s
